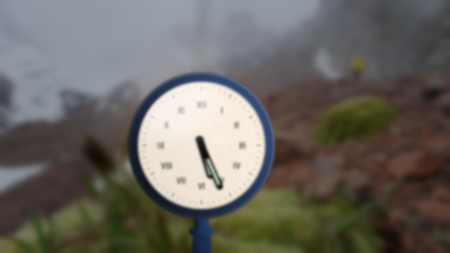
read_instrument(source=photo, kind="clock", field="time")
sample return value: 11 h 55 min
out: 5 h 26 min
